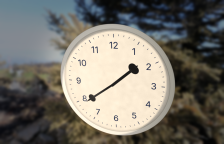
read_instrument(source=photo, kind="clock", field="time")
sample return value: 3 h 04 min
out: 1 h 39 min
